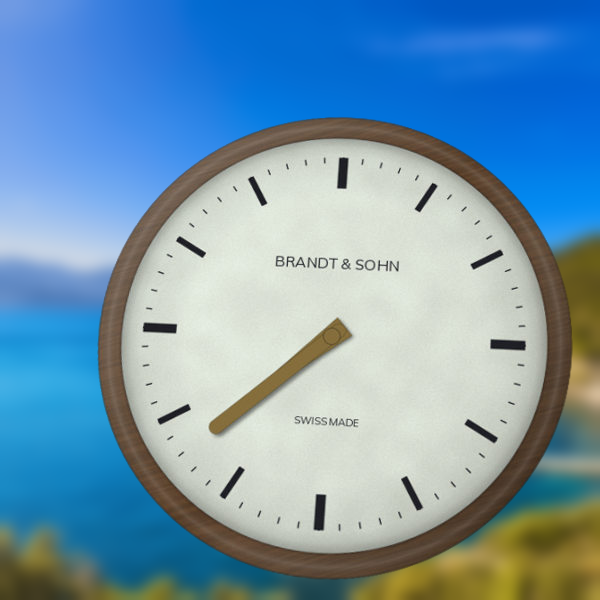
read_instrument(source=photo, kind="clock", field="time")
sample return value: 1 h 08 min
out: 7 h 38 min
